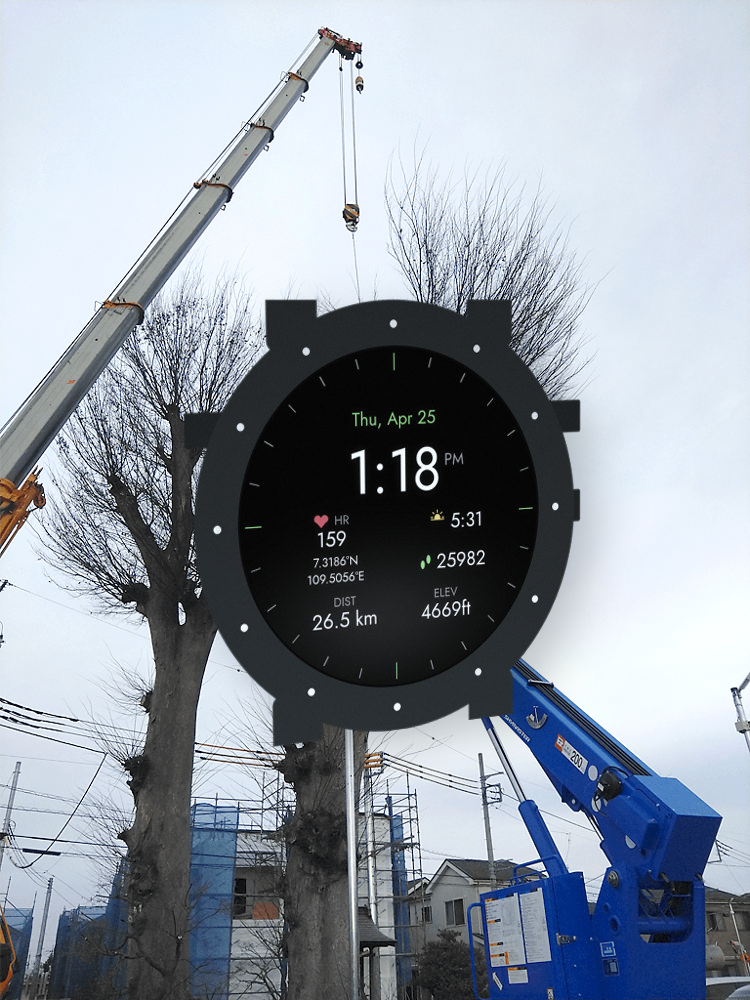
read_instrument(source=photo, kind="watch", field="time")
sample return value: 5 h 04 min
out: 1 h 18 min
